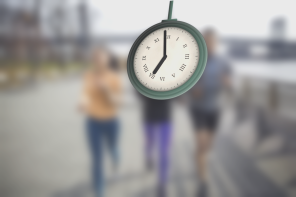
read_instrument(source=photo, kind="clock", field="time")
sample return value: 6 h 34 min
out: 6 h 59 min
